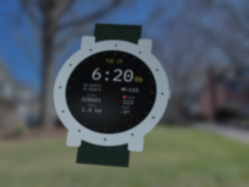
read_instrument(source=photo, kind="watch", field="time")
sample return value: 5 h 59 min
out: 6 h 20 min
